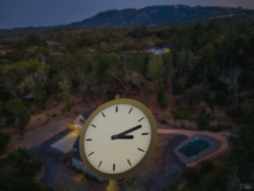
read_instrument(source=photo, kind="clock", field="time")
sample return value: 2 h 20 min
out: 3 h 12 min
